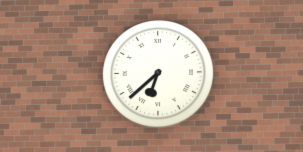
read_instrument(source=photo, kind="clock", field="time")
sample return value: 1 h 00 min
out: 6 h 38 min
